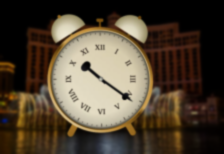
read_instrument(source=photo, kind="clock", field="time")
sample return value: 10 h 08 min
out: 10 h 21 min
